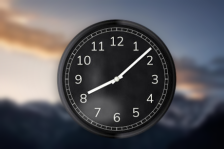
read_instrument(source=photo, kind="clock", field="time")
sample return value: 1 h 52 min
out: 8 h 08 min
